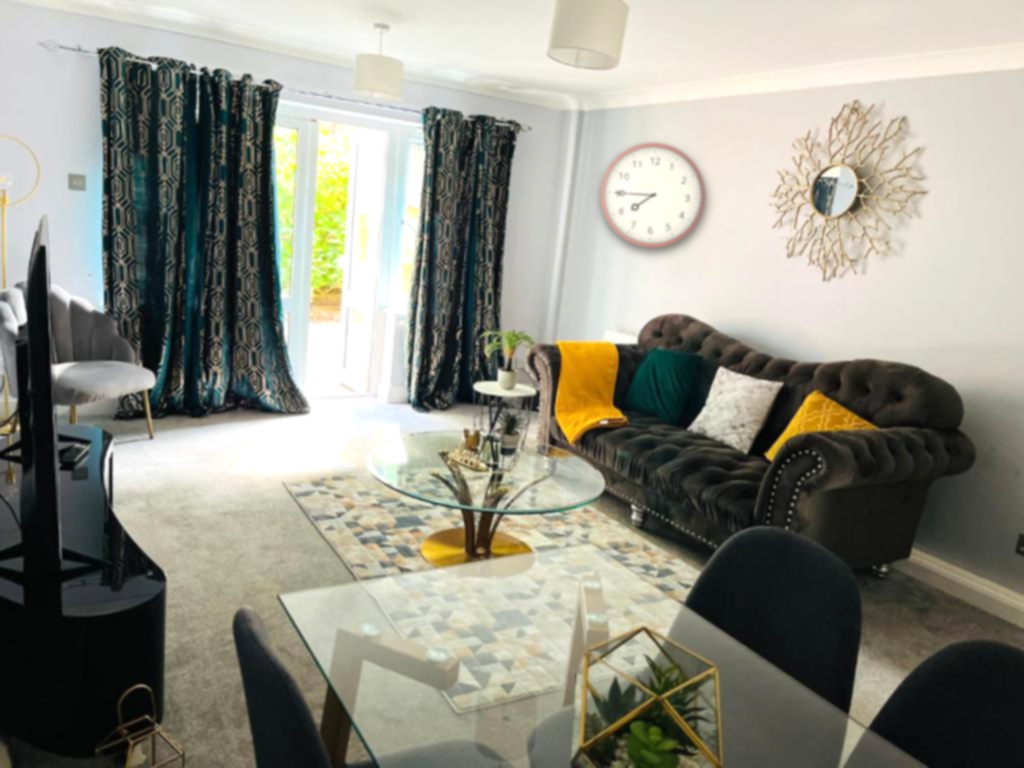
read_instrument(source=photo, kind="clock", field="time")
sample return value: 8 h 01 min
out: 7 h 45 min
